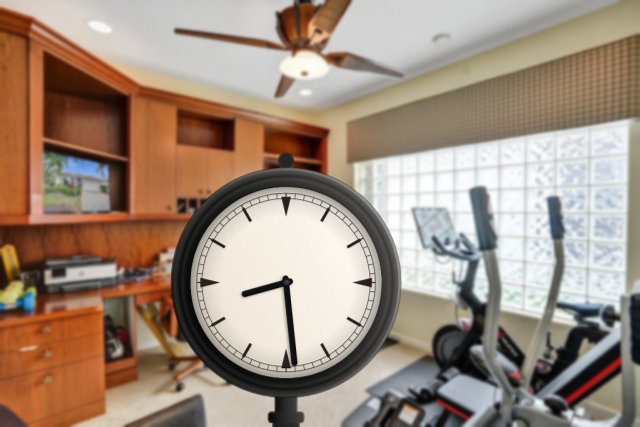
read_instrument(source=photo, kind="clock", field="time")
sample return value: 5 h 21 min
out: 8 h 29 min
